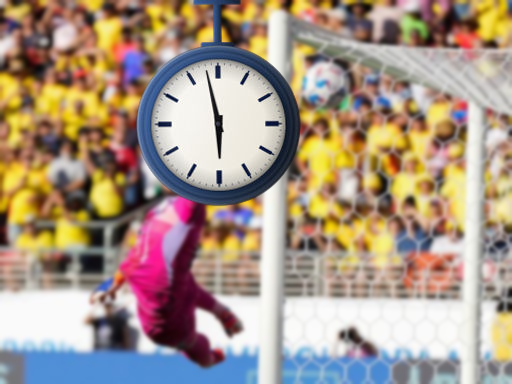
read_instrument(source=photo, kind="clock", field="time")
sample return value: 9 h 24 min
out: 5 h 58 min
